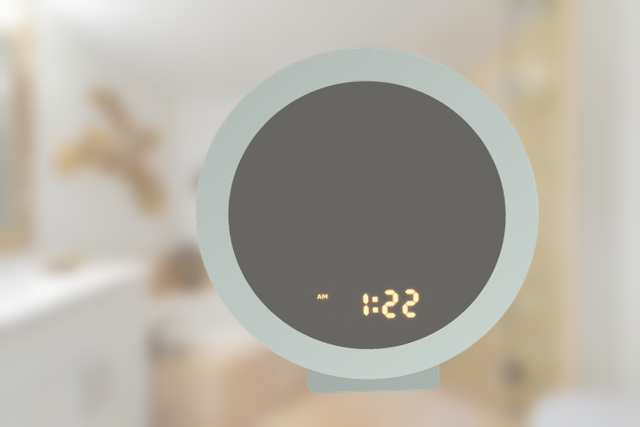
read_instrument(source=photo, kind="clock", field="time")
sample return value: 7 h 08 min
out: 1 h 22 min
